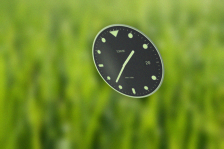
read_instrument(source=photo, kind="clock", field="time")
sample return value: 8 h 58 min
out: 1 h 37 min
